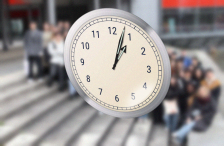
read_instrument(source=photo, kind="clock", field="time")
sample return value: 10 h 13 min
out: 1 h 03 min
